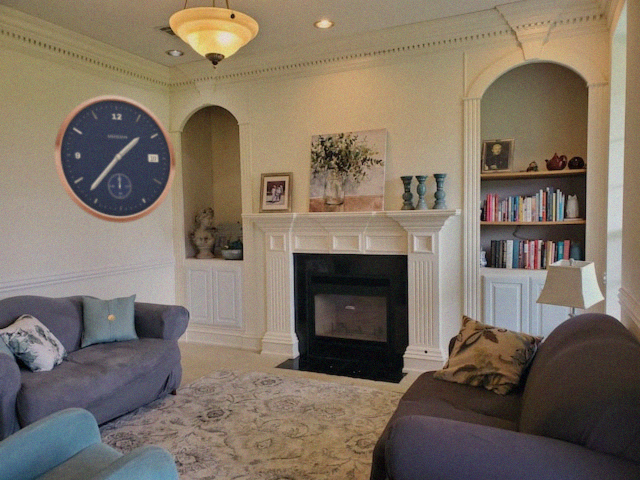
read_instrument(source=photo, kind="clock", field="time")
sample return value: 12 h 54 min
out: 1 h 37 min
